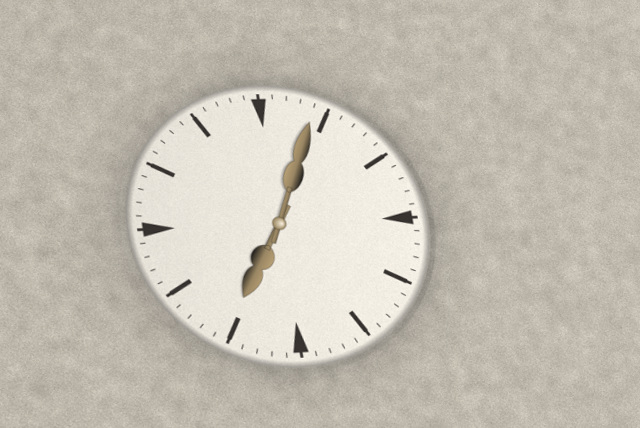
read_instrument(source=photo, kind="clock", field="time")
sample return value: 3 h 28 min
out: 7 h 04 min
